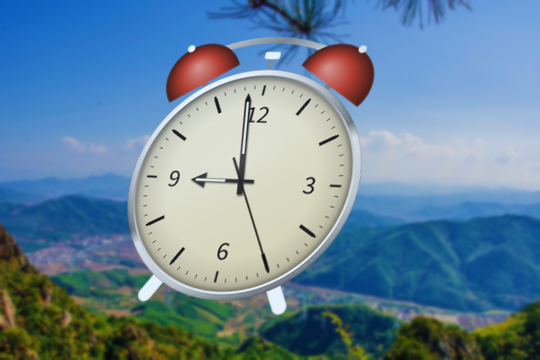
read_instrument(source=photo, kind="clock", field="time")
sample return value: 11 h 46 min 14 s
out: 8 h 58 min 25 s
